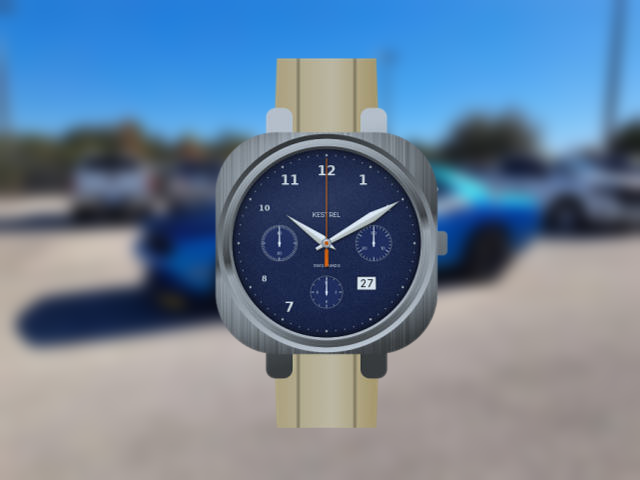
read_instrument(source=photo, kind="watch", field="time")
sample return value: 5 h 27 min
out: 10 h 10 min
